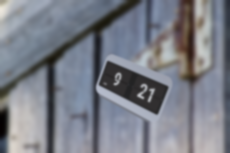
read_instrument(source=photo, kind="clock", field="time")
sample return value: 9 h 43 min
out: 9 h 21 min
